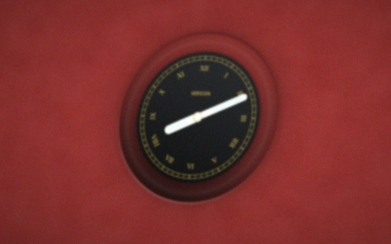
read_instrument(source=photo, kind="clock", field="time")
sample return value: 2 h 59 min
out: 8 h 11 min
